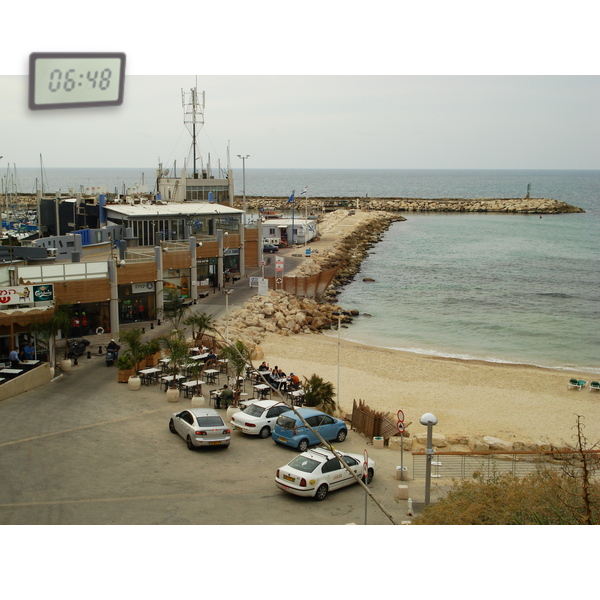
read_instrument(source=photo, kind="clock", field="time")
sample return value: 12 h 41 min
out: 6 h 48 min
